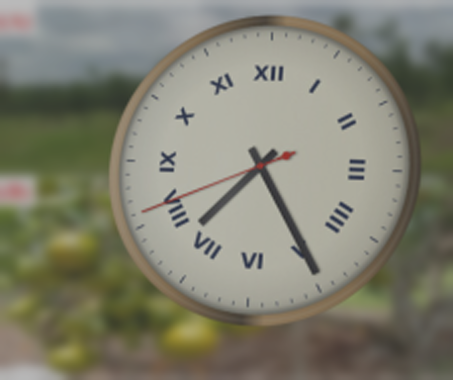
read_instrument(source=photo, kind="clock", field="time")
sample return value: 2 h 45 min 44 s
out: 7 h 24 min 41 s
